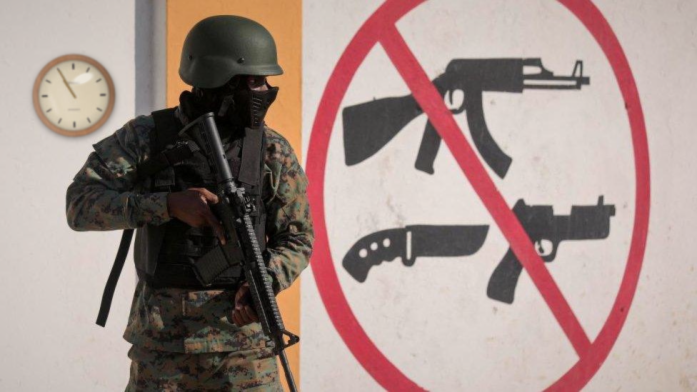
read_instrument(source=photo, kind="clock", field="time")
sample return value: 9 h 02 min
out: 10 h 55 min
